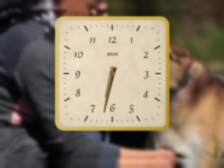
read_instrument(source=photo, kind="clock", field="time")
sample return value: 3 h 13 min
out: 6 h 32 min
